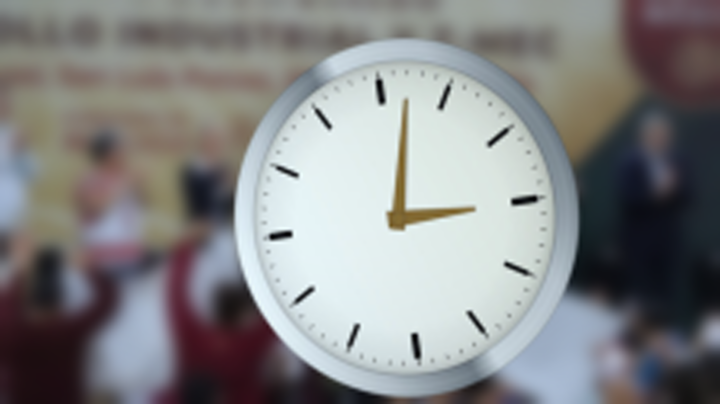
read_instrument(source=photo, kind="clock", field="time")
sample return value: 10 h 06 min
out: 3 h 02 min
